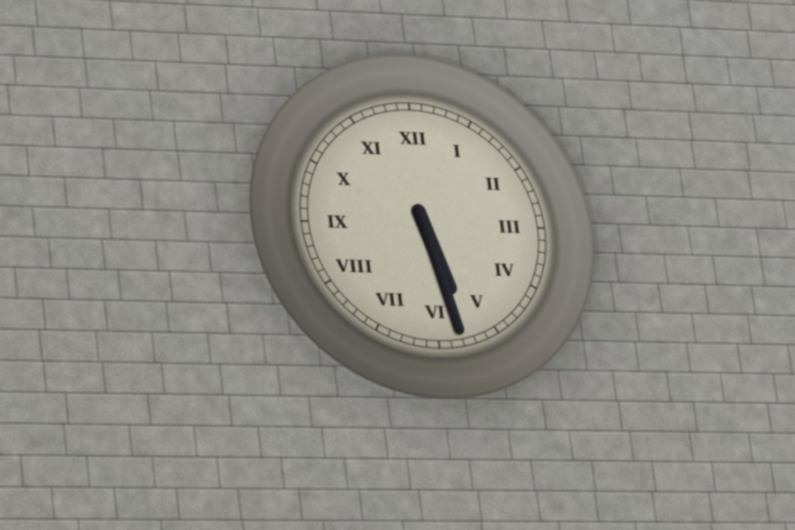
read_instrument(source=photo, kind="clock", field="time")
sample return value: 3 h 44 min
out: 5 h 28 min
